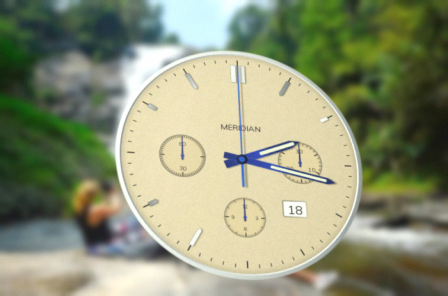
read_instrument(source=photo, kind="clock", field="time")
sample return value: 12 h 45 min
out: 2 h 17 min
